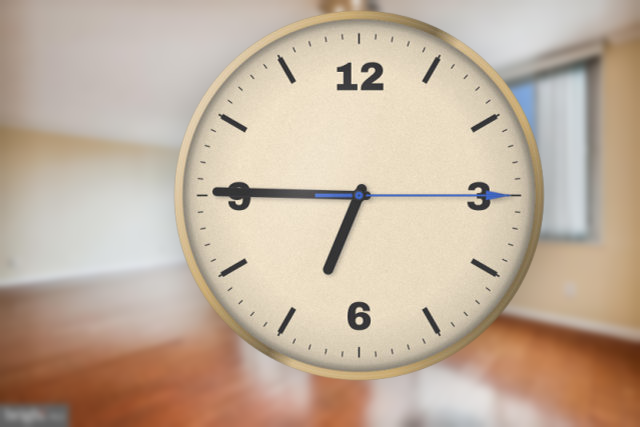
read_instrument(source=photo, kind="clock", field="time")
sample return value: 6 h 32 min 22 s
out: 6 h 45 min 15 s
